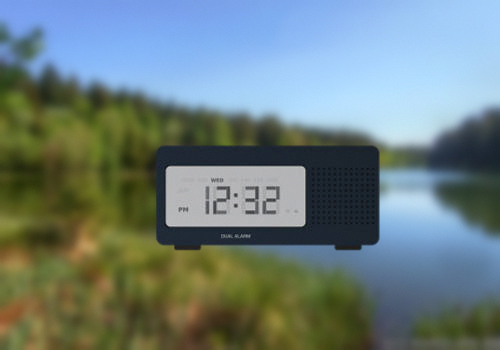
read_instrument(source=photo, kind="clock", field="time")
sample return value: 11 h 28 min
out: 12 h 32 min
